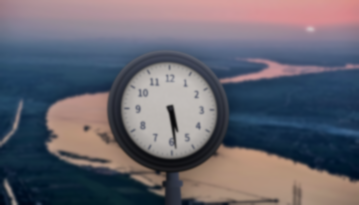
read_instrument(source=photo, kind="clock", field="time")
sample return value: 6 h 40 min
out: 5 h 29 min
